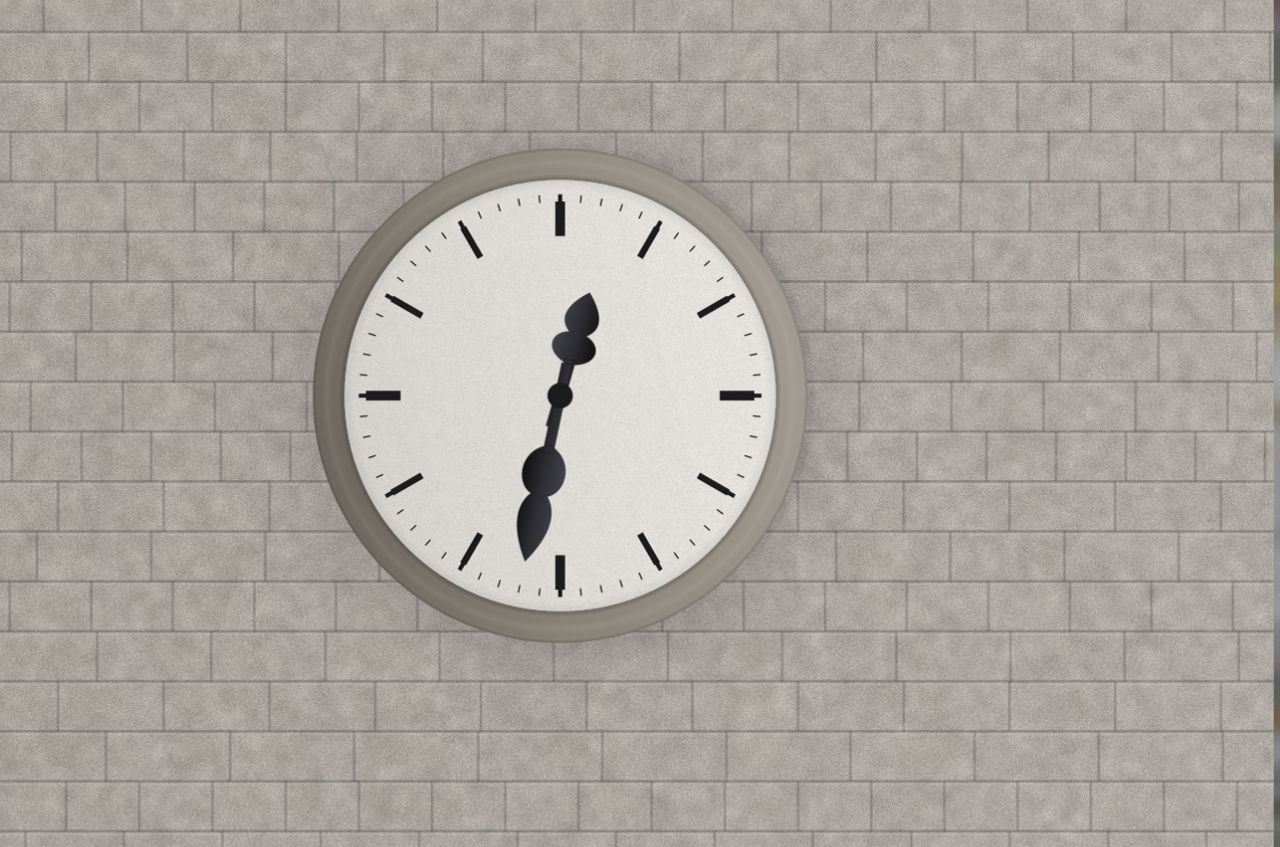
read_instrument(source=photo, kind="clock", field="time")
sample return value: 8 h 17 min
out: 12 h 32 min
